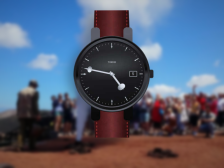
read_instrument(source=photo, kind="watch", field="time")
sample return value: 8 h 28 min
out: 4 h 47 min
